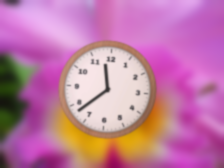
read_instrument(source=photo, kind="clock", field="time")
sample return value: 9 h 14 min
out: 11 h 38 min
